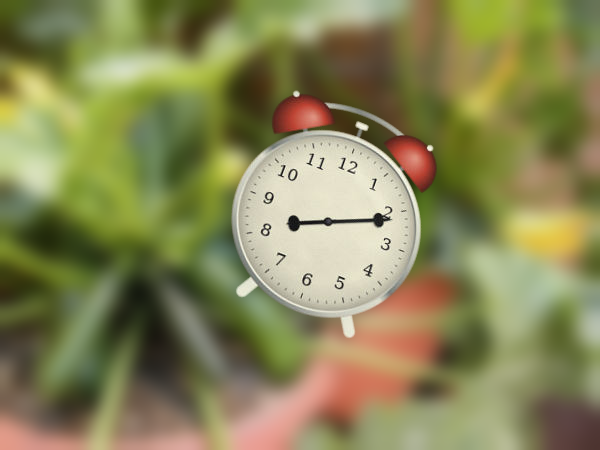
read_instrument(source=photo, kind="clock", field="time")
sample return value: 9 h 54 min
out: 8 h 11 min
